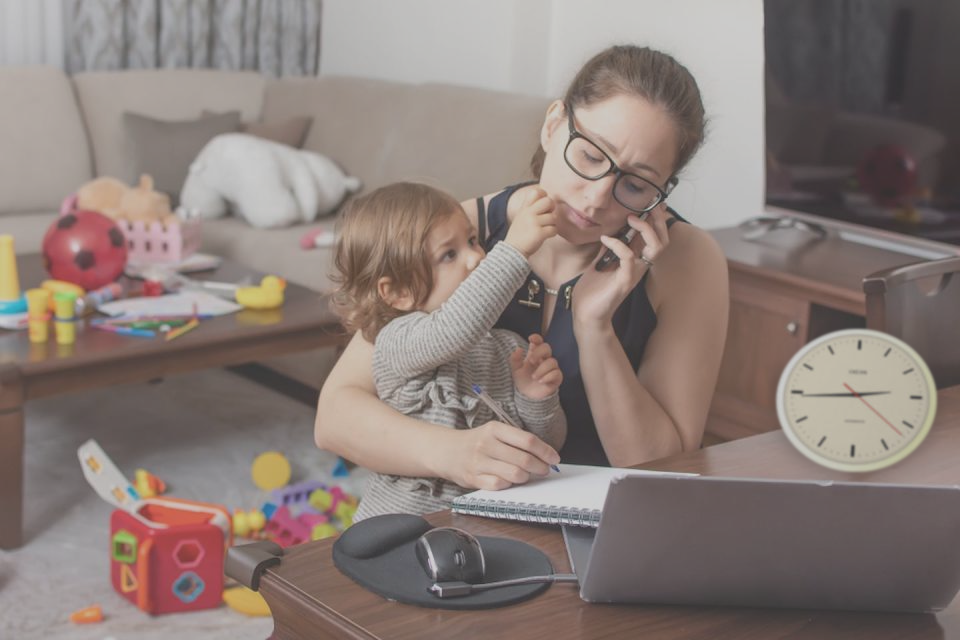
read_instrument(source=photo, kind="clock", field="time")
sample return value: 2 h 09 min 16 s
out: 2 h 44 min 22 s
